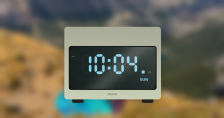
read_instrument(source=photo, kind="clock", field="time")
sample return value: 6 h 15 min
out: 10 h 04 min
